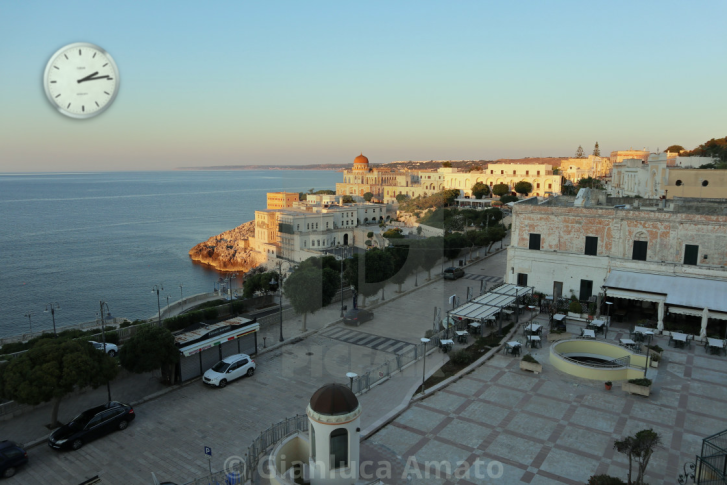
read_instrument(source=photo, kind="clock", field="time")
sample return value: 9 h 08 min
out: 2 h 14 min
